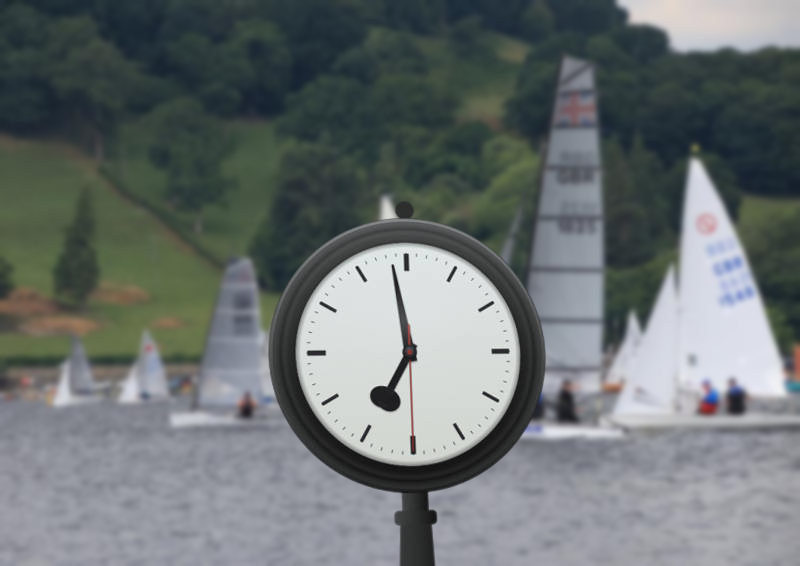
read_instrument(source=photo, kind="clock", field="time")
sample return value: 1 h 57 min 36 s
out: 6 h 58 min 30 s
